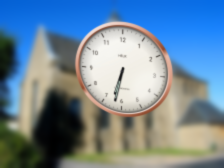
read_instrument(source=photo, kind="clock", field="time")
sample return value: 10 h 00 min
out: 6 h 32 min
